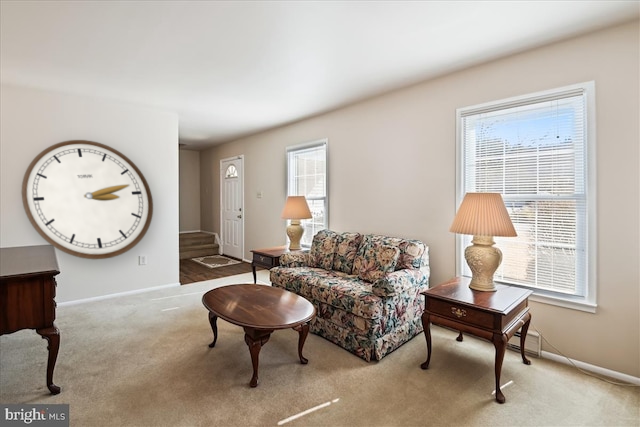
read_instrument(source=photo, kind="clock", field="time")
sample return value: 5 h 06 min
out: 3 h 13 min
